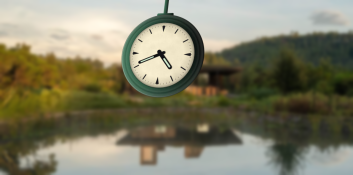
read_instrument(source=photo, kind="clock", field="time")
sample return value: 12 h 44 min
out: 4 h 41 min
